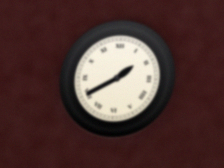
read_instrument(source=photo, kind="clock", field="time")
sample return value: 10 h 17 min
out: 1 h 40 min
